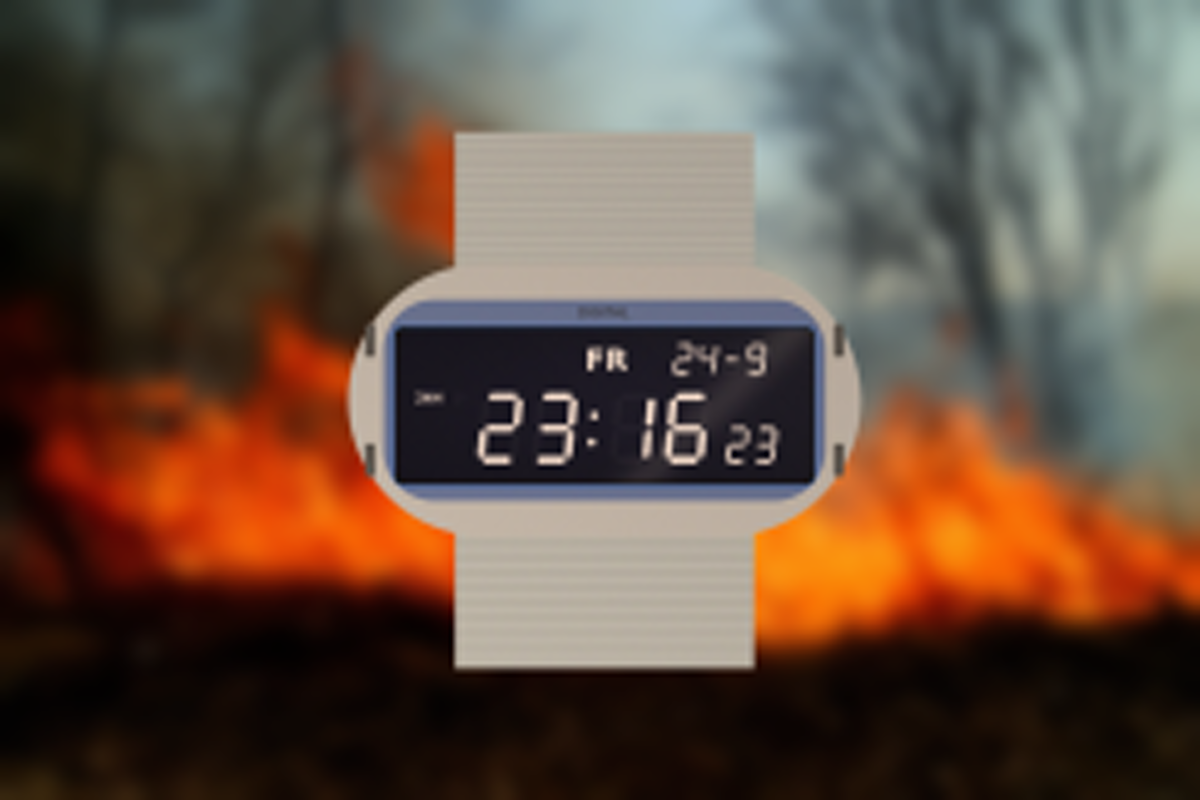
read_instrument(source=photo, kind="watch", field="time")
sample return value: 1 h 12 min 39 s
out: 23 h 16 min 23 s
